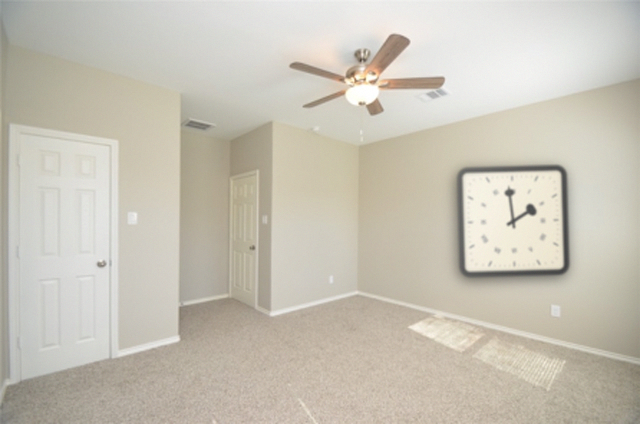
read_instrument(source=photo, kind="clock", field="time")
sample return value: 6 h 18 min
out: 1 h 59 min
